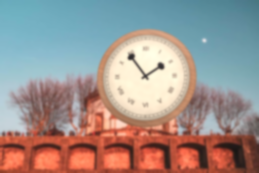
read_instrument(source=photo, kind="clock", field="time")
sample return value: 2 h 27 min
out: 1 h 54 min
